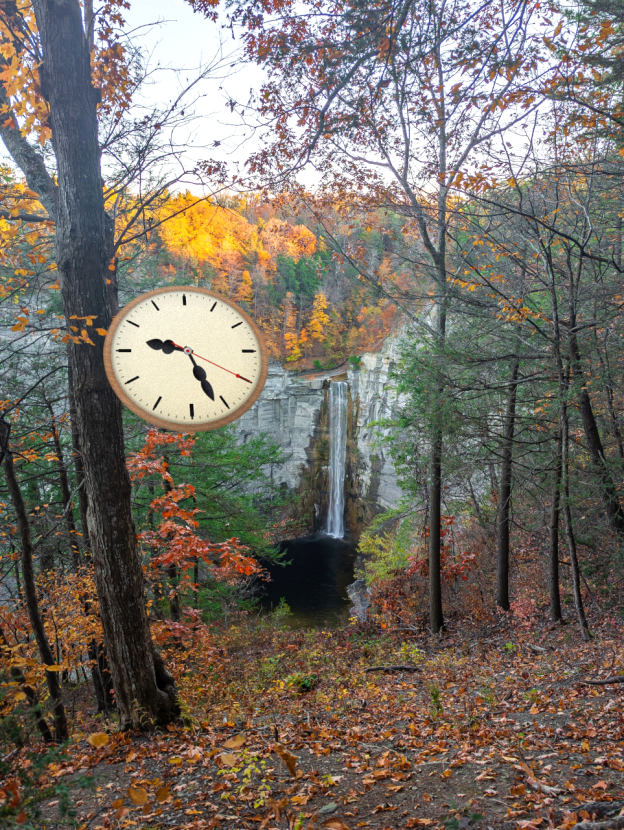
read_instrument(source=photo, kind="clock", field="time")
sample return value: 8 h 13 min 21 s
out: 9 h 26 min 20 s
